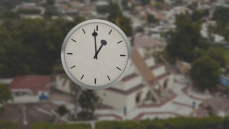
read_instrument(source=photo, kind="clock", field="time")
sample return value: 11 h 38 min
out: 12 h 59 min
